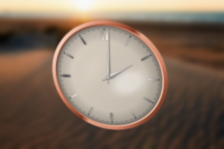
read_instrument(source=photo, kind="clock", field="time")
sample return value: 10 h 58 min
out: 2 h 01 min
